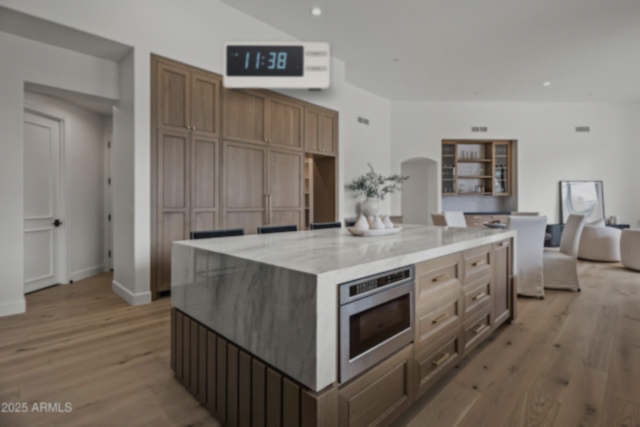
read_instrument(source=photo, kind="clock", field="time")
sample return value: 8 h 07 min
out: 11 h 38 min
